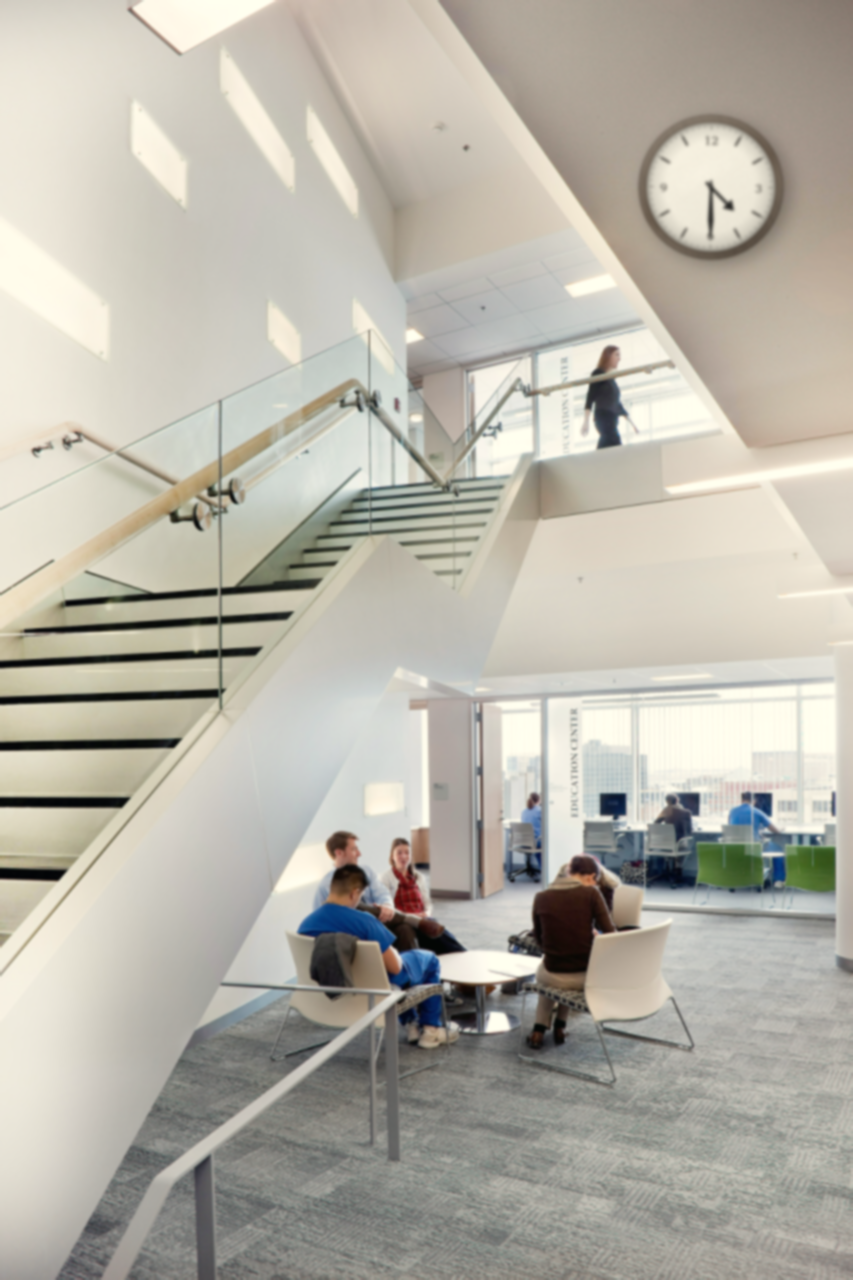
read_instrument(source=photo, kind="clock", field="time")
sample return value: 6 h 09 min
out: 4 h 30 min
